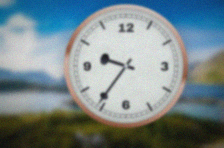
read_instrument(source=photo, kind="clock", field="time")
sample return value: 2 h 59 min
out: 9 h 36 min
